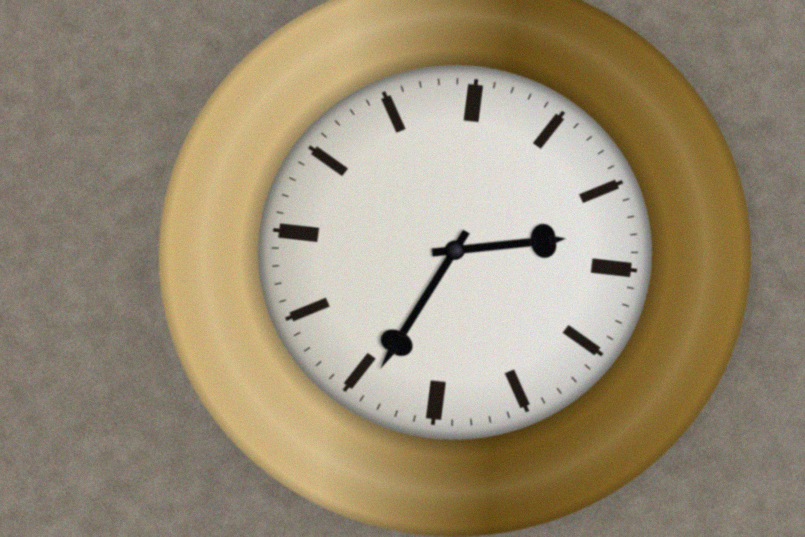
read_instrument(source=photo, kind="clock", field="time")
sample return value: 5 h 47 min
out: 2 h 34 min
